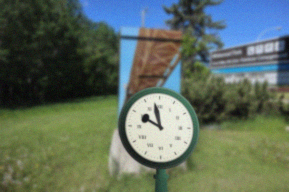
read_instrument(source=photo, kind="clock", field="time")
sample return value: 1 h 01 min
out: 9 h 58 min
